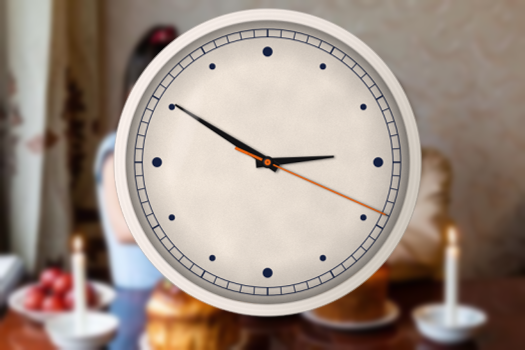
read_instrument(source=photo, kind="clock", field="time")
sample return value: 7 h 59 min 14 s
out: 2 h 50 min 19 s
